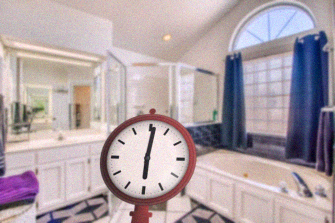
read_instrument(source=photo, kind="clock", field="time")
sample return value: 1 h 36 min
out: 6 h 01 min
